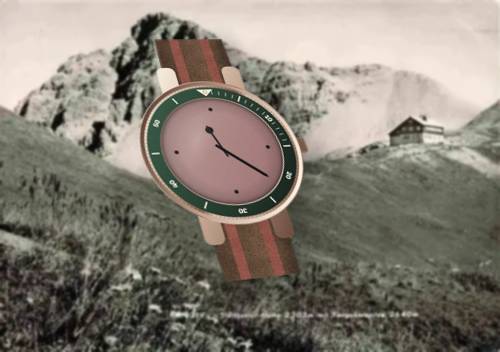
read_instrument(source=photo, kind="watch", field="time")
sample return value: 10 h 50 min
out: 11 h 22 min
